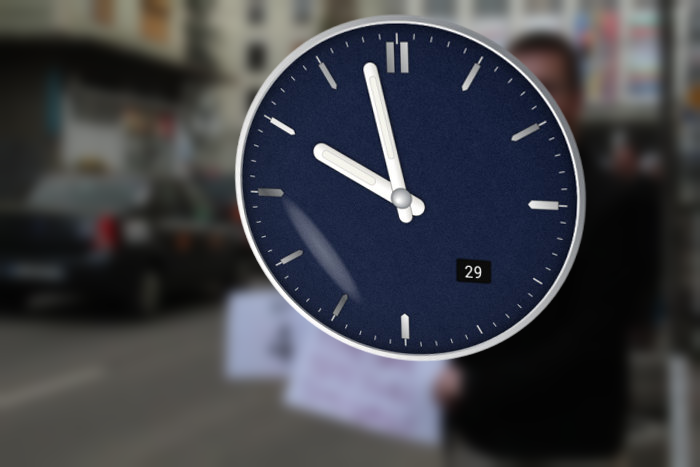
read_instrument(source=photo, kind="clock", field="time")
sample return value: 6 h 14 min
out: 9 h 58 min
